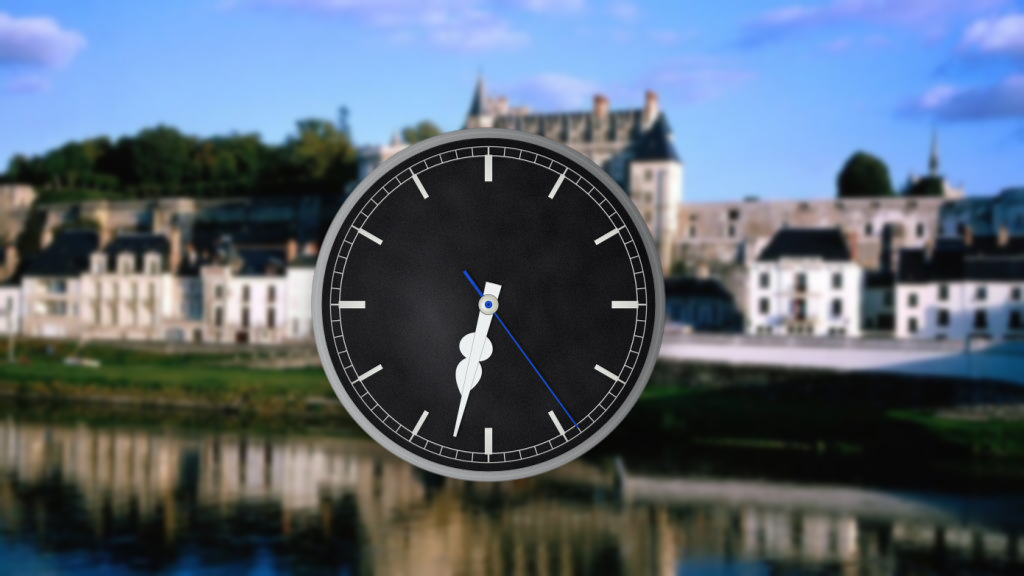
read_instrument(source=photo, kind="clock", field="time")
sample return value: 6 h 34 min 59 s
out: 6 h 32 min 24 s
